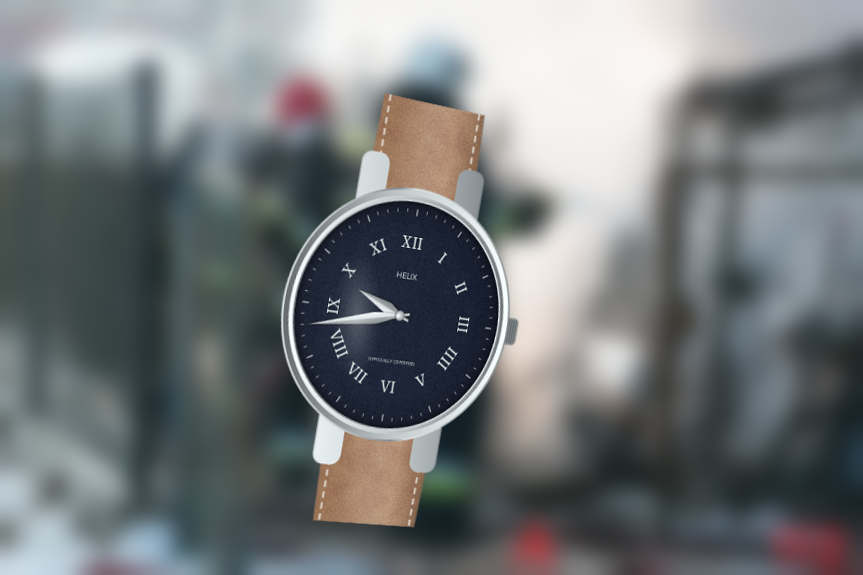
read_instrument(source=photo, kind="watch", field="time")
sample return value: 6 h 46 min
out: 9 h 43 min
